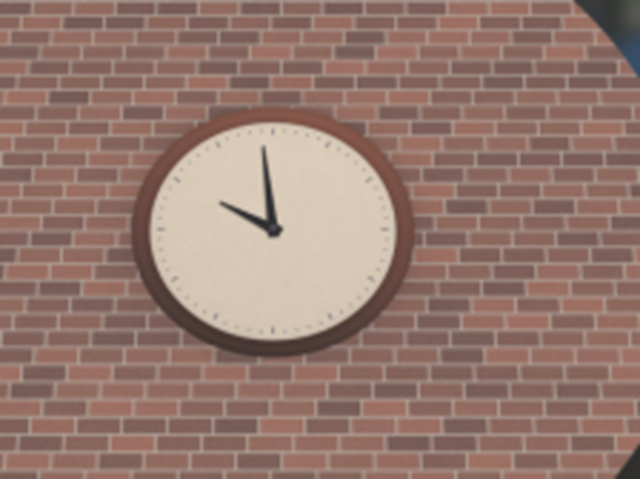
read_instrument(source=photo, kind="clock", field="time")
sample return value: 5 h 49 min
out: 9 h 59 min
